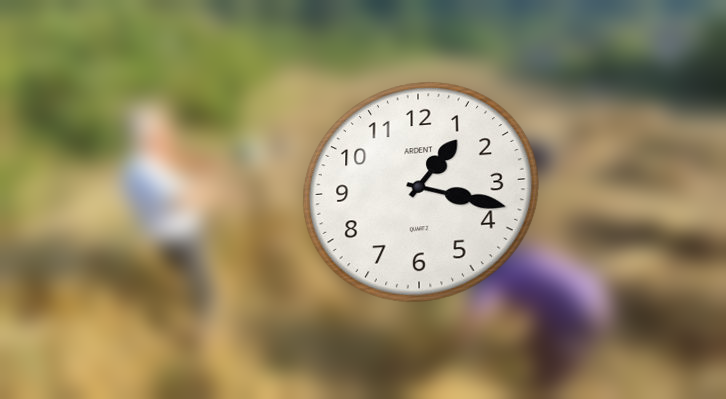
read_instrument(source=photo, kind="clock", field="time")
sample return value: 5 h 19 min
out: 1 h 18 min
